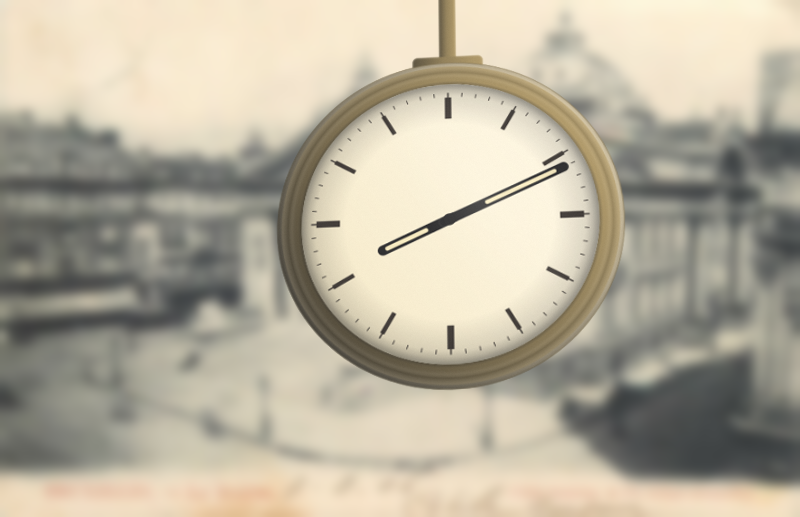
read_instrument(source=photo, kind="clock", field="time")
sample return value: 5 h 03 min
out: 8 h 11 min
